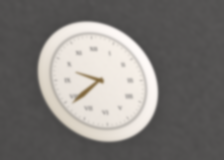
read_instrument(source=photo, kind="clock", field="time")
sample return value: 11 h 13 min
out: 9 h 39 min
